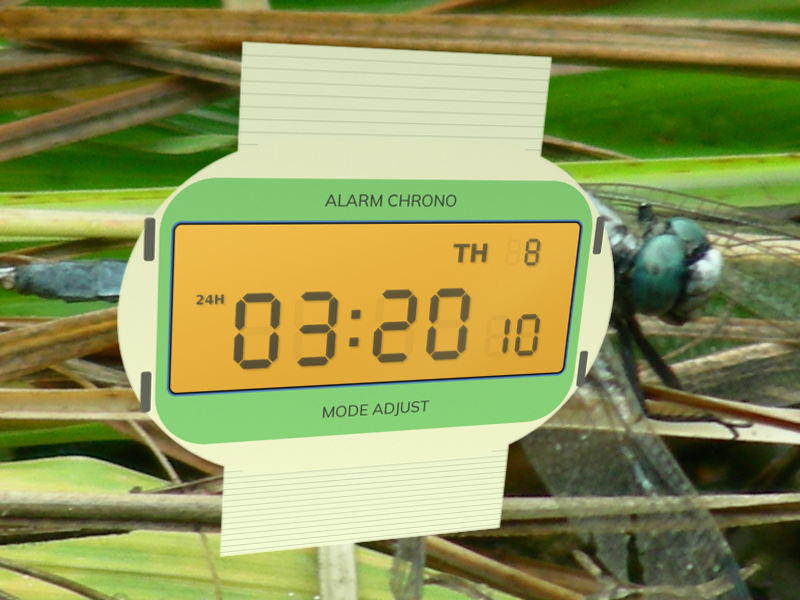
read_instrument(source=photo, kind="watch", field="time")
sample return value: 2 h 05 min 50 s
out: 3 h 20 min 10 s
